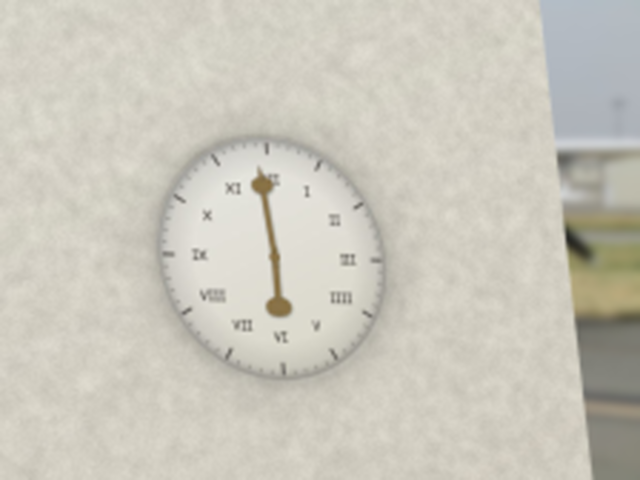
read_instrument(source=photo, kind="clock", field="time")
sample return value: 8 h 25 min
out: 5 h 59 min
